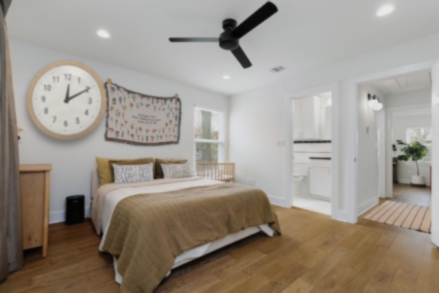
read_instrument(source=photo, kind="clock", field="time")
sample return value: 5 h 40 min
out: 12 h 10 min
